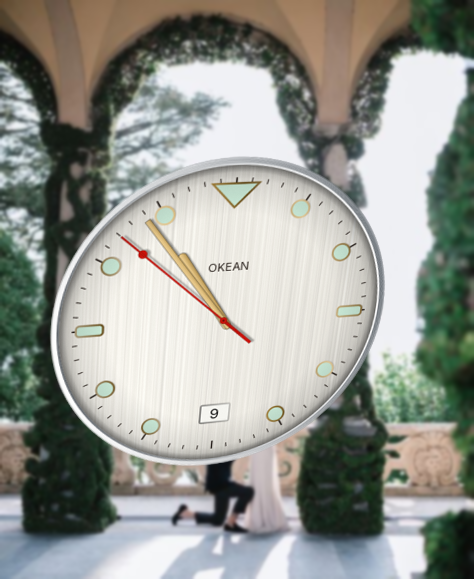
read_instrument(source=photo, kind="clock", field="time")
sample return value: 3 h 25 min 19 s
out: 10 h 53 min 52 s
